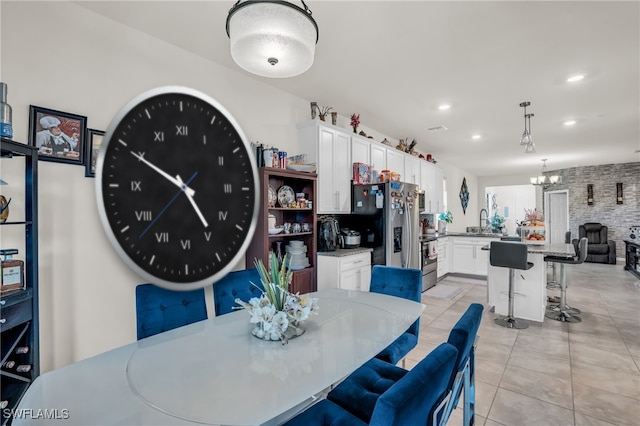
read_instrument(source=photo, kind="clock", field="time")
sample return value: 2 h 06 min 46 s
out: 4 h 49 min 38 s
